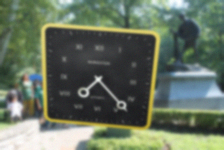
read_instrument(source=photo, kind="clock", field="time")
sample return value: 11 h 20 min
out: 7 h 23 min
